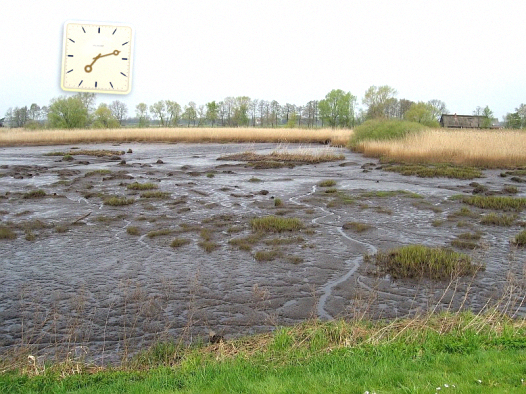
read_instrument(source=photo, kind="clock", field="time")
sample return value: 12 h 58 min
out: 7 h 12 min
